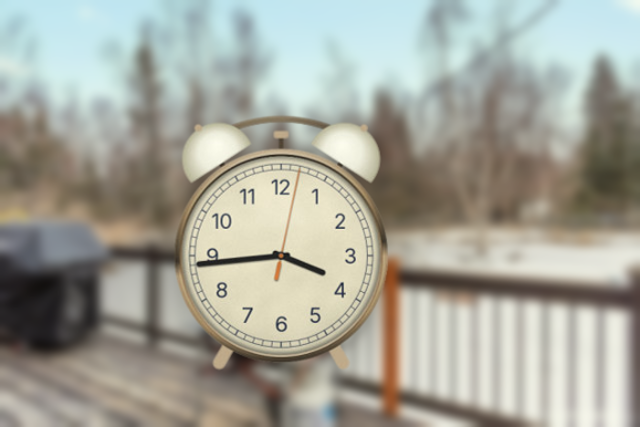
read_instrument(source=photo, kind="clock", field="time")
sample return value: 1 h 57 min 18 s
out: 3 h 44 min 02 s
